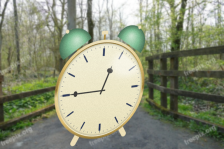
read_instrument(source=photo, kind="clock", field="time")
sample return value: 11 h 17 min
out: 12 h 45 min
